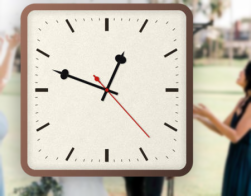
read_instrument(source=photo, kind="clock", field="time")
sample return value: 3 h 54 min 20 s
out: 12 h 48 min 23 s
